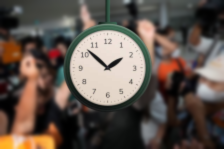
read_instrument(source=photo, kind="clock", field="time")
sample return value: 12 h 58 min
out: 1 h 52 min
